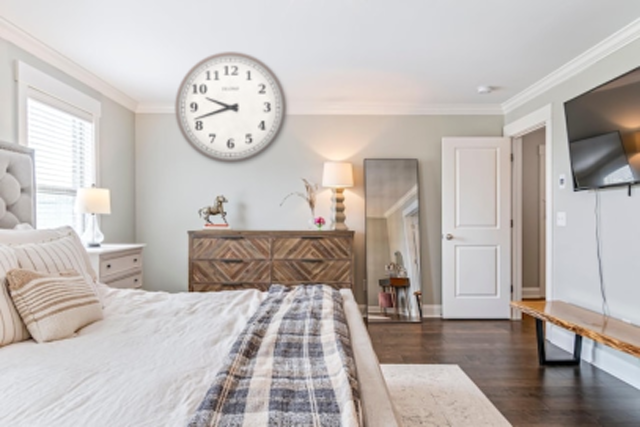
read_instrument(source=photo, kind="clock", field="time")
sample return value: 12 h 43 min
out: 9 h 42 min
